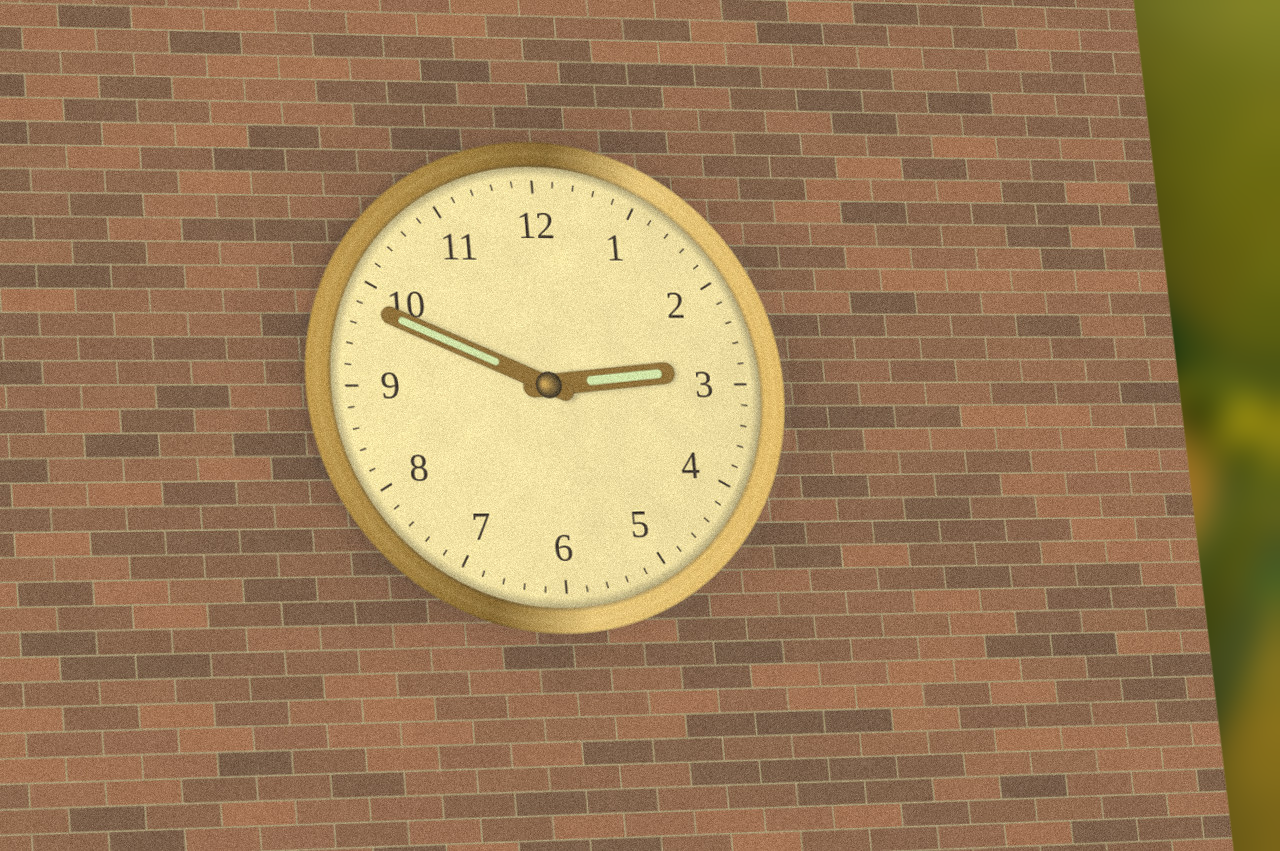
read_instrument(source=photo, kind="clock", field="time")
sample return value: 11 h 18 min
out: 2 h 49 min
